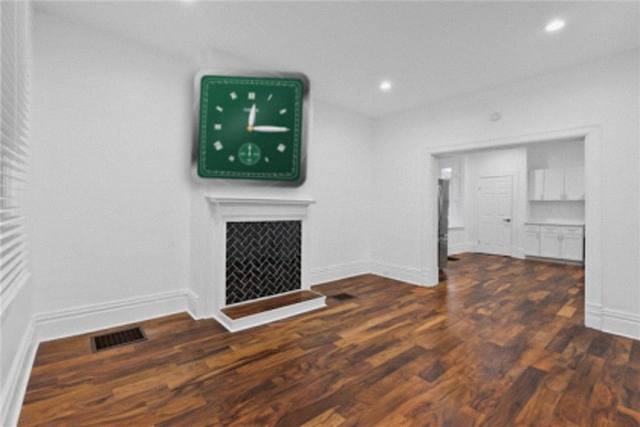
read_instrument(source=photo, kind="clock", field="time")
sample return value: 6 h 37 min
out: 12 h 15 min
